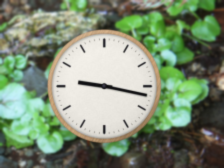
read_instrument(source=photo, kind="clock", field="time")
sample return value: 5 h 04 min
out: 9 h 17 min
